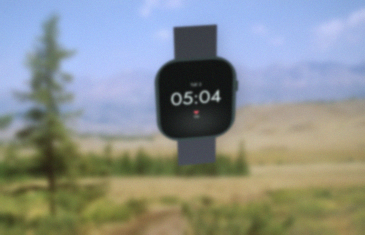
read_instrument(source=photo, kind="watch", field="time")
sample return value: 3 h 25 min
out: 5 h 04 min
